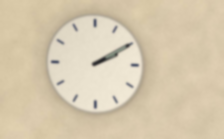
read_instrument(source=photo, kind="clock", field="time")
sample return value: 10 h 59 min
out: 2 h 10 min
